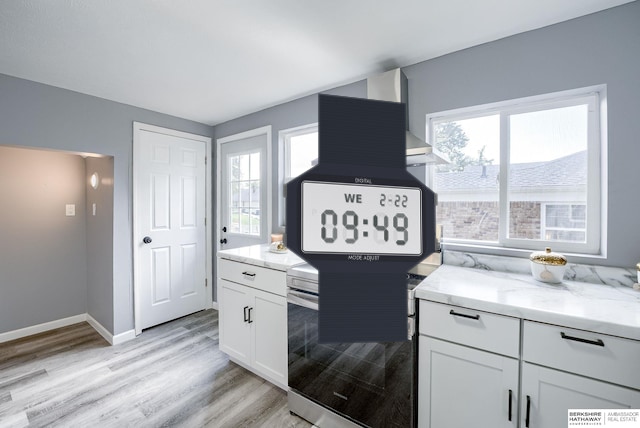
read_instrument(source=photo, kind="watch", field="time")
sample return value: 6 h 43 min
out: 9 h 49 min
